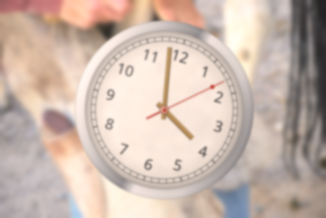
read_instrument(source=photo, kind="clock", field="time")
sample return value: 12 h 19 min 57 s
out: 3 h 58 min 08 s
